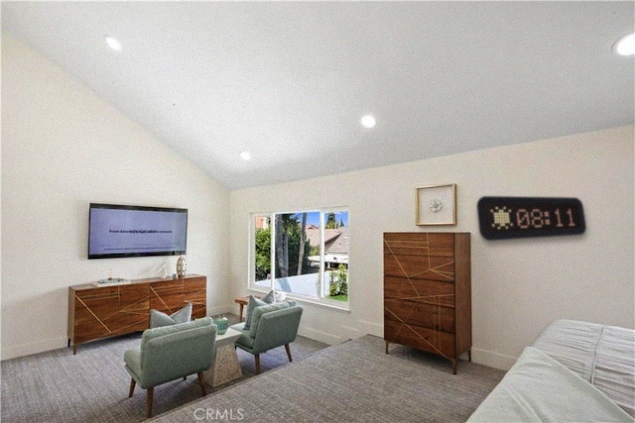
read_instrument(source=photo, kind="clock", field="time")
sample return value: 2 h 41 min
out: 8 h 11 min
